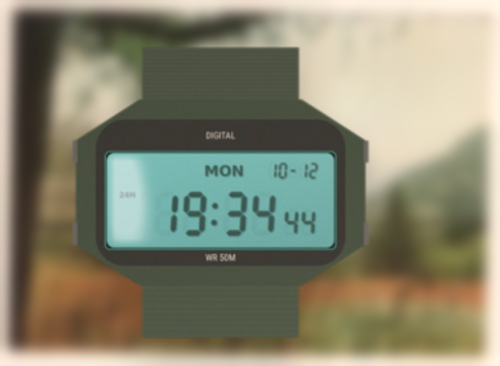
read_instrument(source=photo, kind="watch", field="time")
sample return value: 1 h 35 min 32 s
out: 19 h 34 min 44 s
